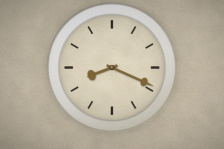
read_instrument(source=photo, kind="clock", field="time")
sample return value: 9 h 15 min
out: 8 h 19 min
